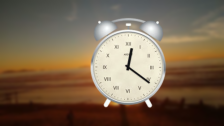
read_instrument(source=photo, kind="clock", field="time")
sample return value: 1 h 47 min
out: 12 h 21 min
